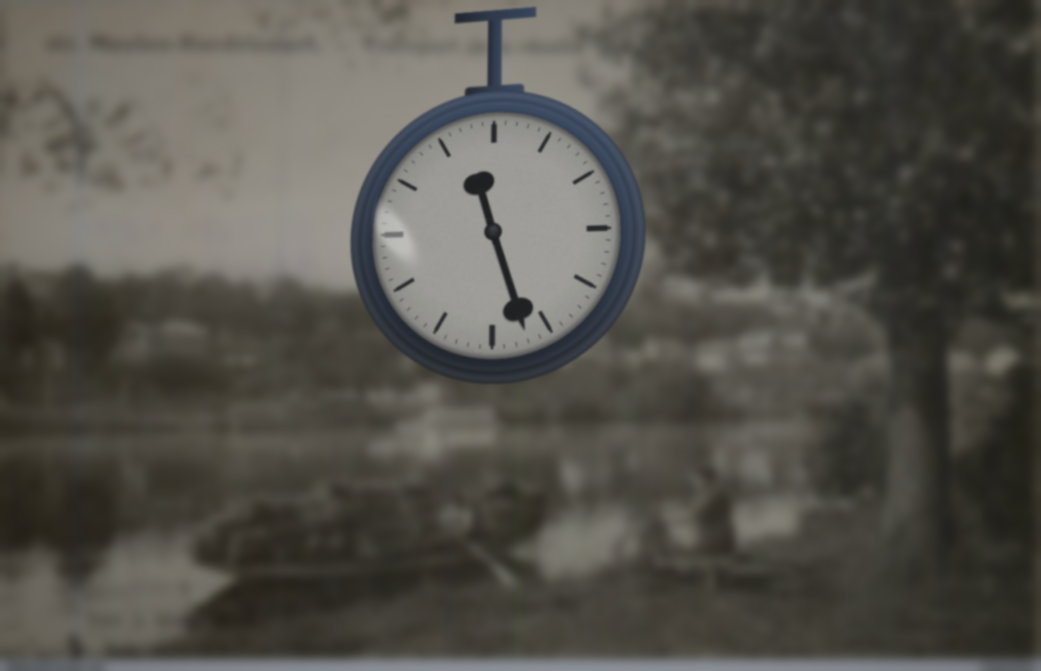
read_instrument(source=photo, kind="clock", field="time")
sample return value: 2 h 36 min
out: 11 h 27 min
